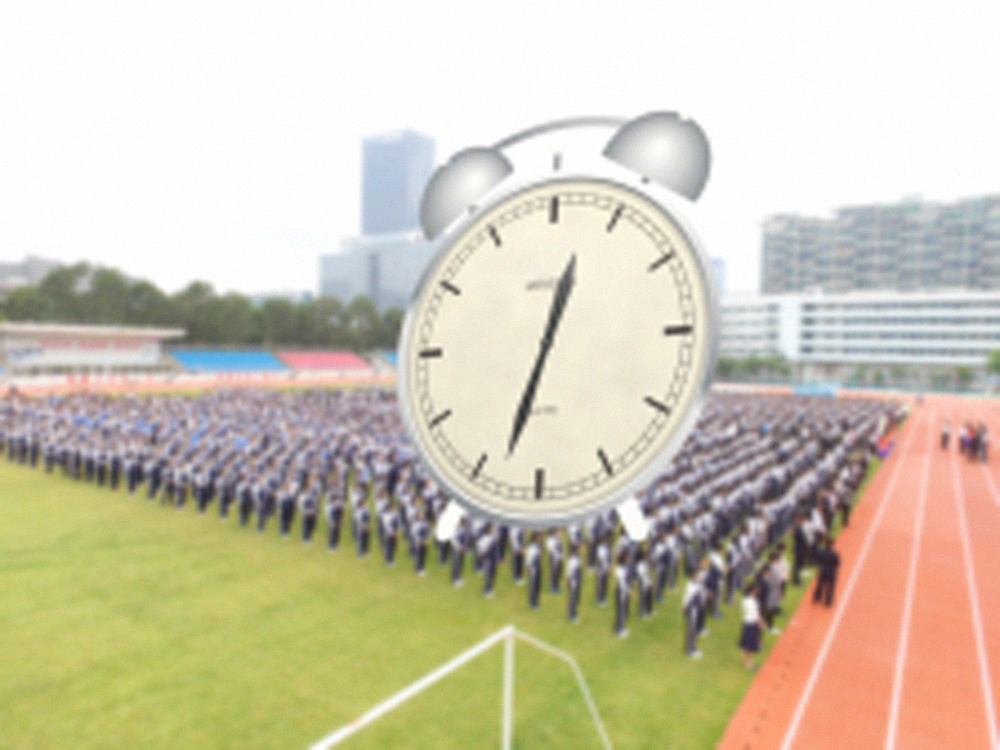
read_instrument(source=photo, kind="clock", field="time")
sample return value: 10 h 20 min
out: 12 h 33 min
